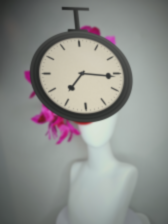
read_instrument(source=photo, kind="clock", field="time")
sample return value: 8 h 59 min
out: 7 h 16 min
